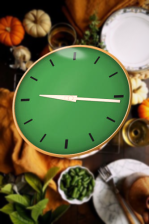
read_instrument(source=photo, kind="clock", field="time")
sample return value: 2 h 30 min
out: 9 h 16 min
